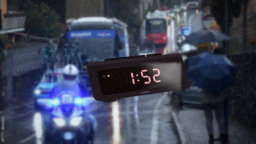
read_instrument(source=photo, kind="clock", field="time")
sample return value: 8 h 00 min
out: 1 h 52 min
